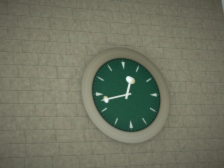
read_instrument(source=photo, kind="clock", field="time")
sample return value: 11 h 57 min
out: 12 h 43 min
